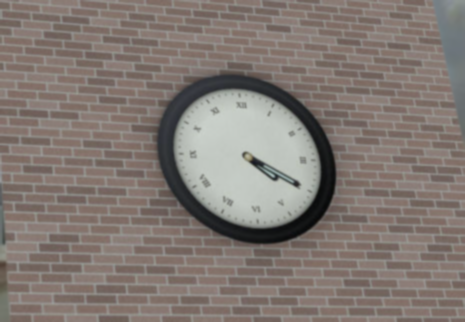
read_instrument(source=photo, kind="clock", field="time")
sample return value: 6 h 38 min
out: 4 h 20 min
